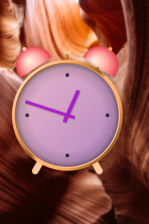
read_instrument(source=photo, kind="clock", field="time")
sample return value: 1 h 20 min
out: 12 h 48 min
